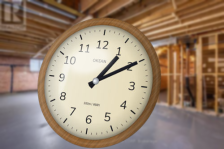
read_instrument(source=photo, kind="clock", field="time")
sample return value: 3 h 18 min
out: 1 h 10 min
